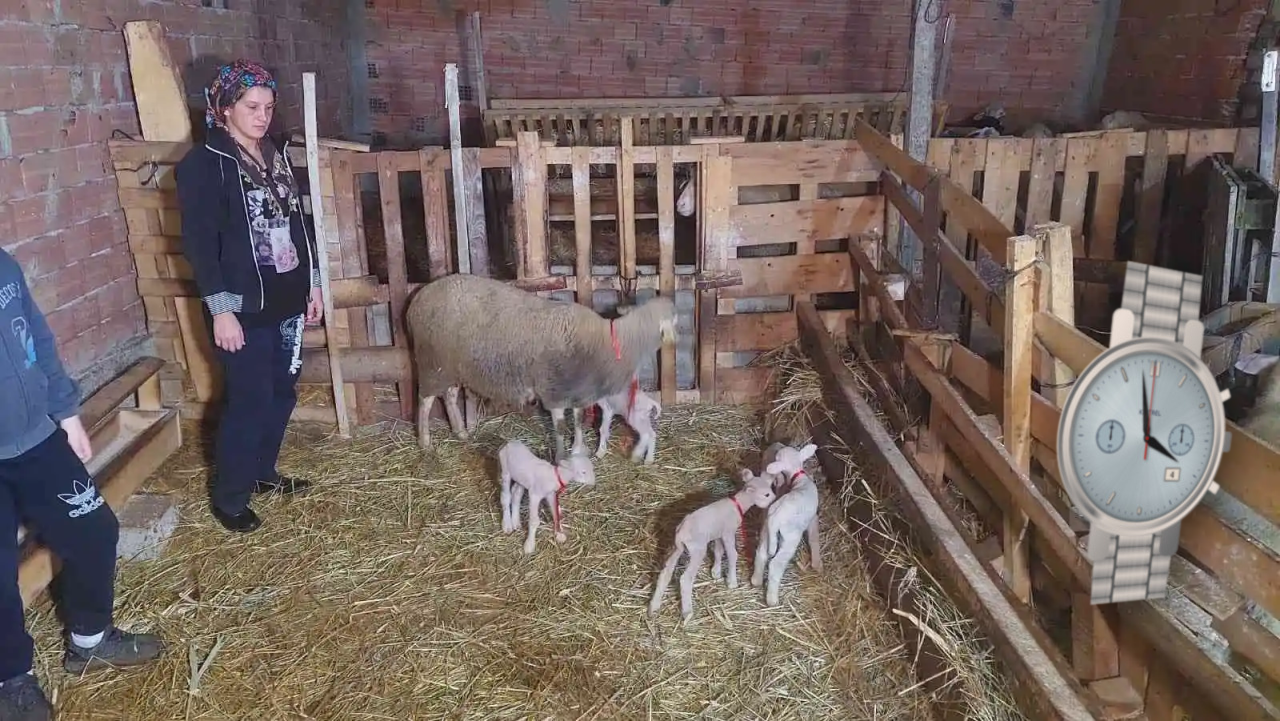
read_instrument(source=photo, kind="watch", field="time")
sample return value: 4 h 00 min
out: 3 h 58 min
